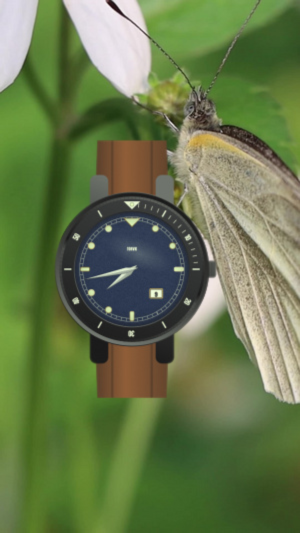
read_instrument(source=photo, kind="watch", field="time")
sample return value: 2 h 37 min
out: 7 h 43 min
